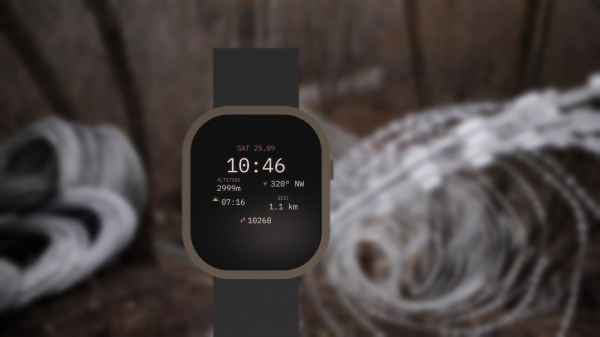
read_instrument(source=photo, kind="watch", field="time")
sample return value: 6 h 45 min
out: 10 h 46 min
